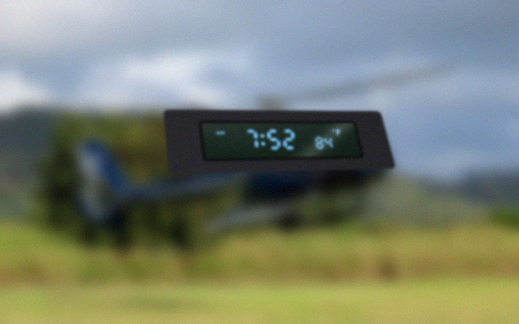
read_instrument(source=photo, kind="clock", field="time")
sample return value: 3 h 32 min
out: 7 h 52 min
